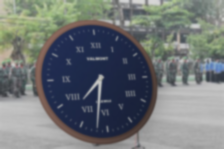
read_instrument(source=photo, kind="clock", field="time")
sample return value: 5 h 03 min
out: 7 h 32 min
